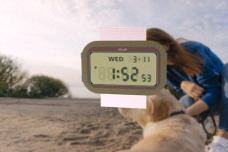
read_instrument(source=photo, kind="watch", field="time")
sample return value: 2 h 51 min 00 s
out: 1 h 52 min 53 s
